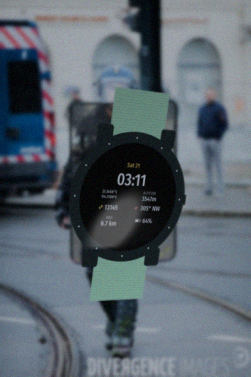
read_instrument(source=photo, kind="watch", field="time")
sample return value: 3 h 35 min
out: 3 h 11 min
